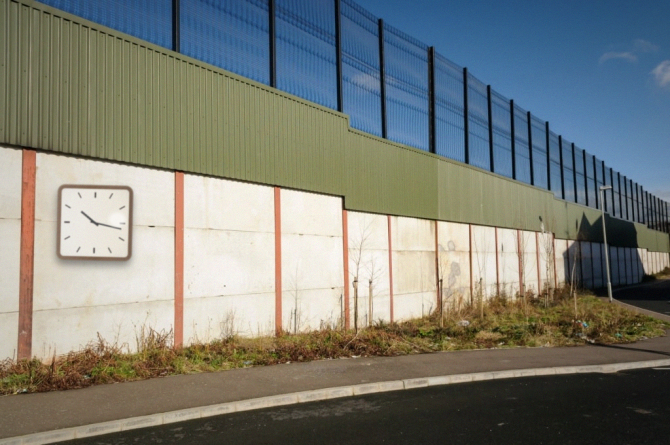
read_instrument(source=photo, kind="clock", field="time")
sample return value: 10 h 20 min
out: 10 h 17 min
